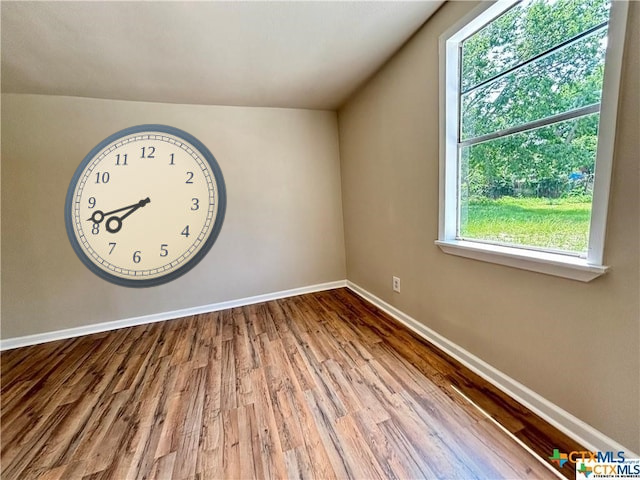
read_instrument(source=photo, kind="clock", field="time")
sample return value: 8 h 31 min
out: 7 h 42 min
